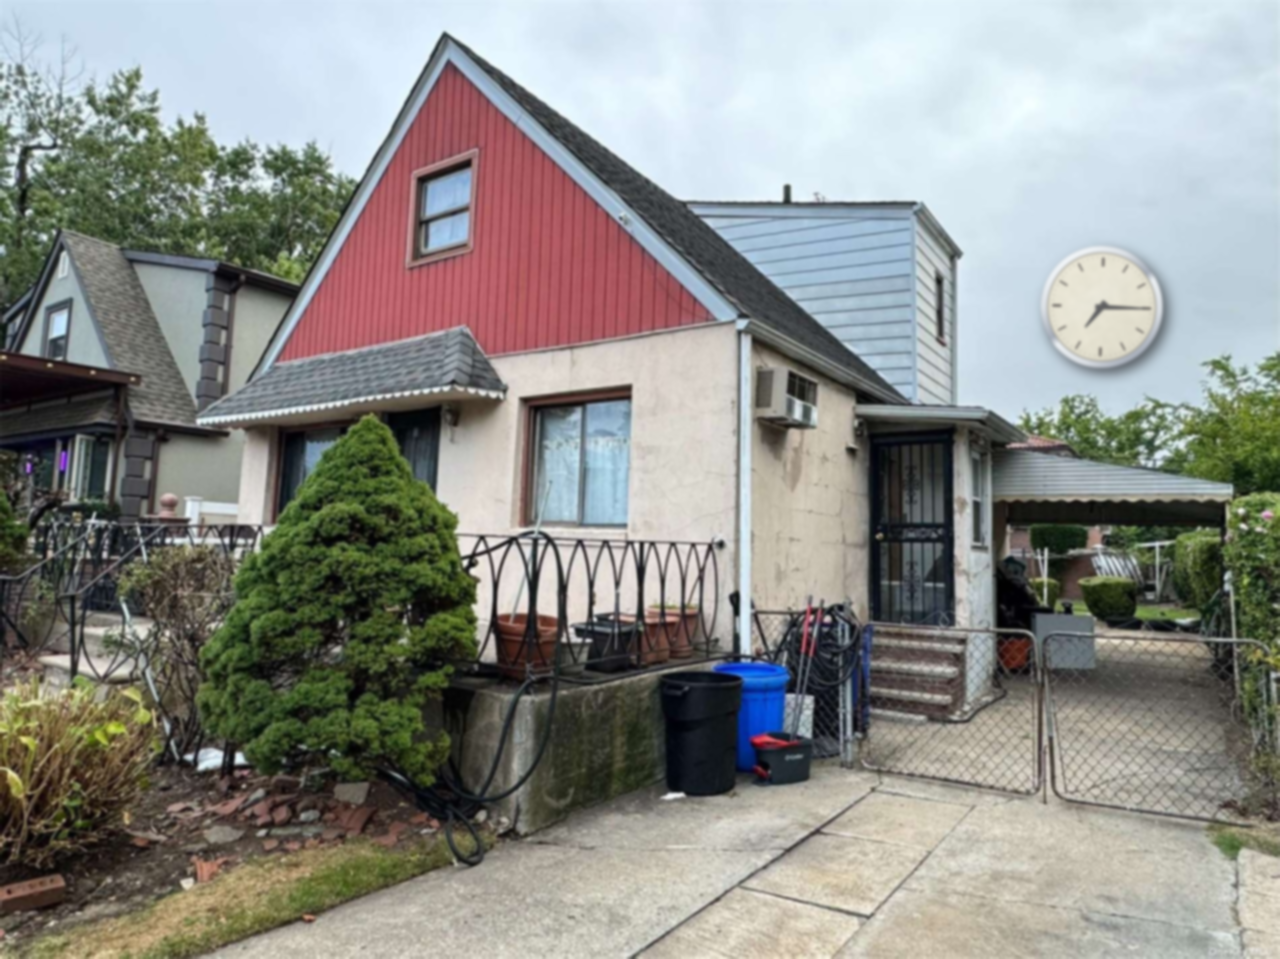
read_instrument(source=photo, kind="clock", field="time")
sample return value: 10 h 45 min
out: 7 h 15 min
